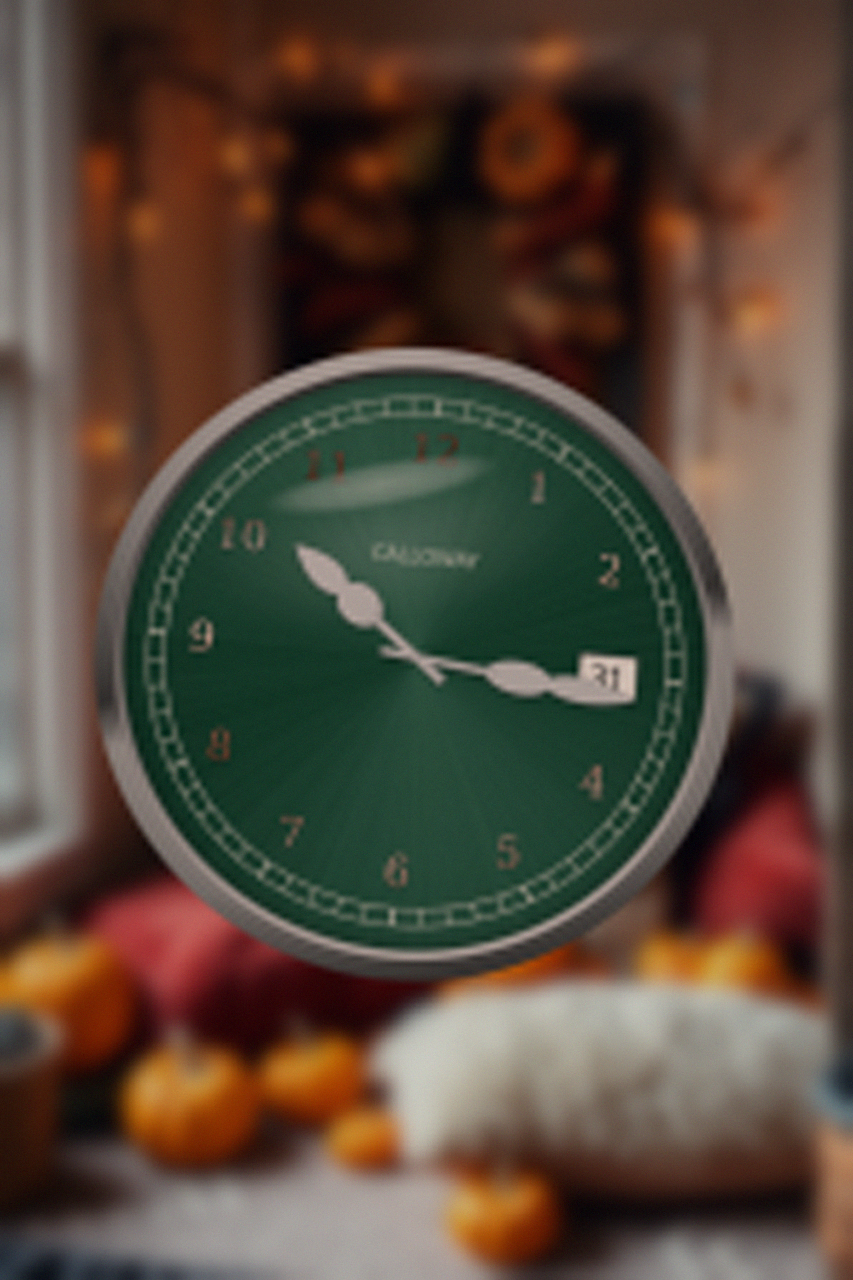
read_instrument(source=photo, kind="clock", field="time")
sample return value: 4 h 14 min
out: 10 h 16 min
